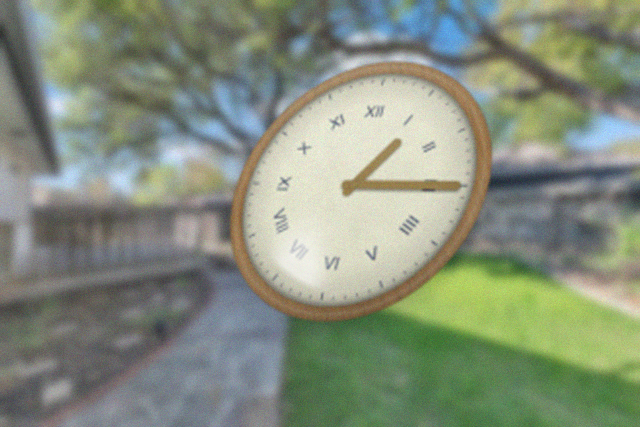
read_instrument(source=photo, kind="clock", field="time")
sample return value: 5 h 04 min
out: 1 h 15 min
